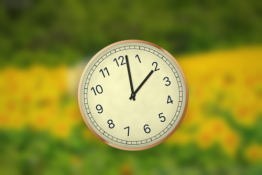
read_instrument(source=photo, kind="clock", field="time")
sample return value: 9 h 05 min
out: 2 h 02 min
